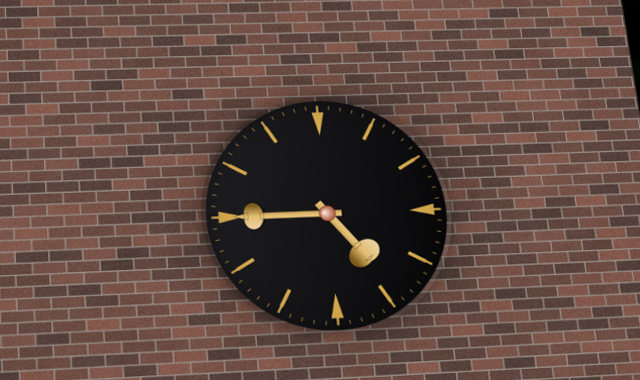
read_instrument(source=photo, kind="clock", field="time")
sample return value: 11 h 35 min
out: 4 h 45 min
